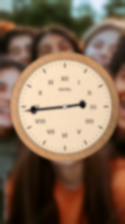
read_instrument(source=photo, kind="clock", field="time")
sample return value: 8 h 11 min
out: 2 h 44 min
